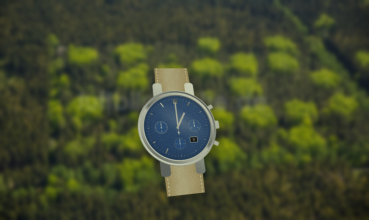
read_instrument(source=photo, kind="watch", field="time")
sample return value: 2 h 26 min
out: 1 h 00 min
